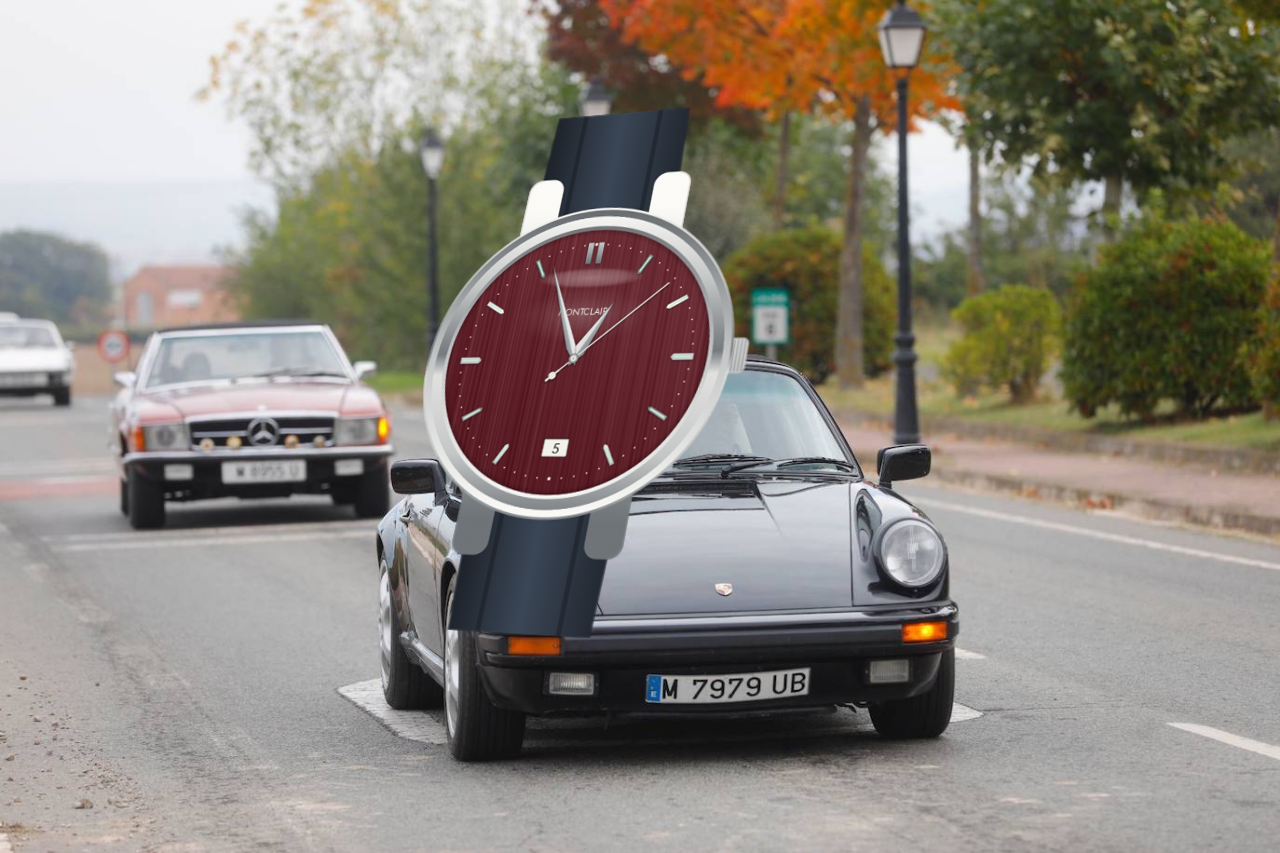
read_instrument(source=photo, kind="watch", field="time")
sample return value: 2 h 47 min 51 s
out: 12 h 56 min 08 s
